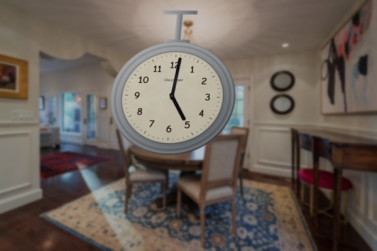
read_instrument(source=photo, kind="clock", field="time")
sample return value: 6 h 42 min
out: 5 h 01 min
